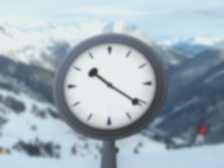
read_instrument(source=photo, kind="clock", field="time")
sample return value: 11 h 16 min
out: 10 h 21 min
